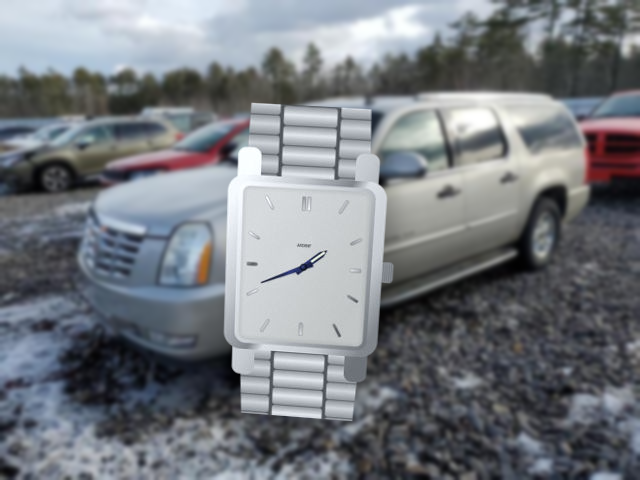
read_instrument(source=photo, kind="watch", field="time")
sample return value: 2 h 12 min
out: 1 h 41 min
